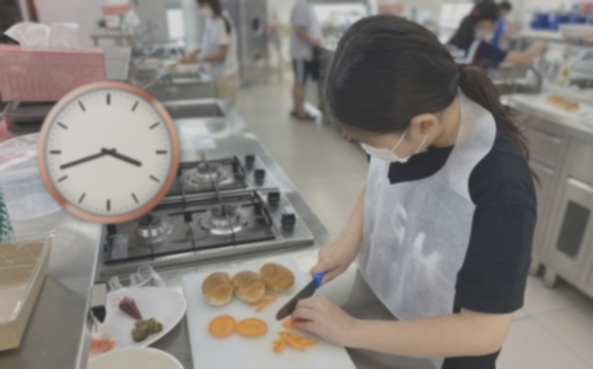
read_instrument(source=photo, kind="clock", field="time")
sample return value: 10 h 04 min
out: 3 h 42 min
